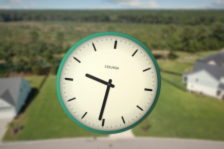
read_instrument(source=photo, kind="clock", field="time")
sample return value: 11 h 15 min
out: 9 h 31 min
